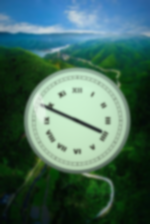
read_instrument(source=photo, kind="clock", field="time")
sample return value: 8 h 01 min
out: 3 h 49 min
